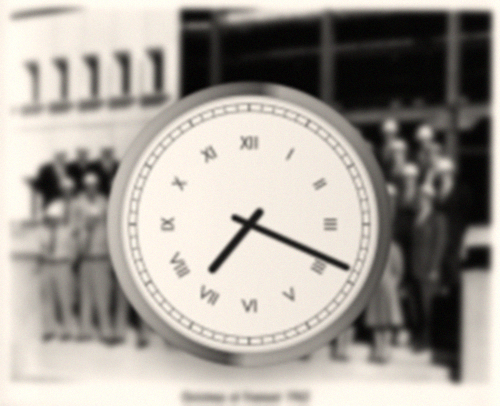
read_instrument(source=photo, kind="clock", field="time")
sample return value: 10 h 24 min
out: 7 h 19 min
